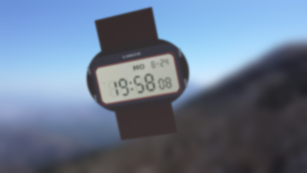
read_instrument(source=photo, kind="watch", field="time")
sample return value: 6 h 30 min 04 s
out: 19 h 58 min 08 s
